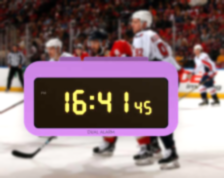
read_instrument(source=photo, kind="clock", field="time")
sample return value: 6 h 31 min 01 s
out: 16 h 41 min 45 s
